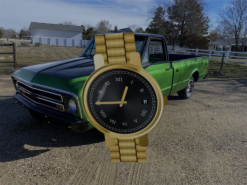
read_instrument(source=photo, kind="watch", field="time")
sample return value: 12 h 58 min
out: 12 h 45 min
